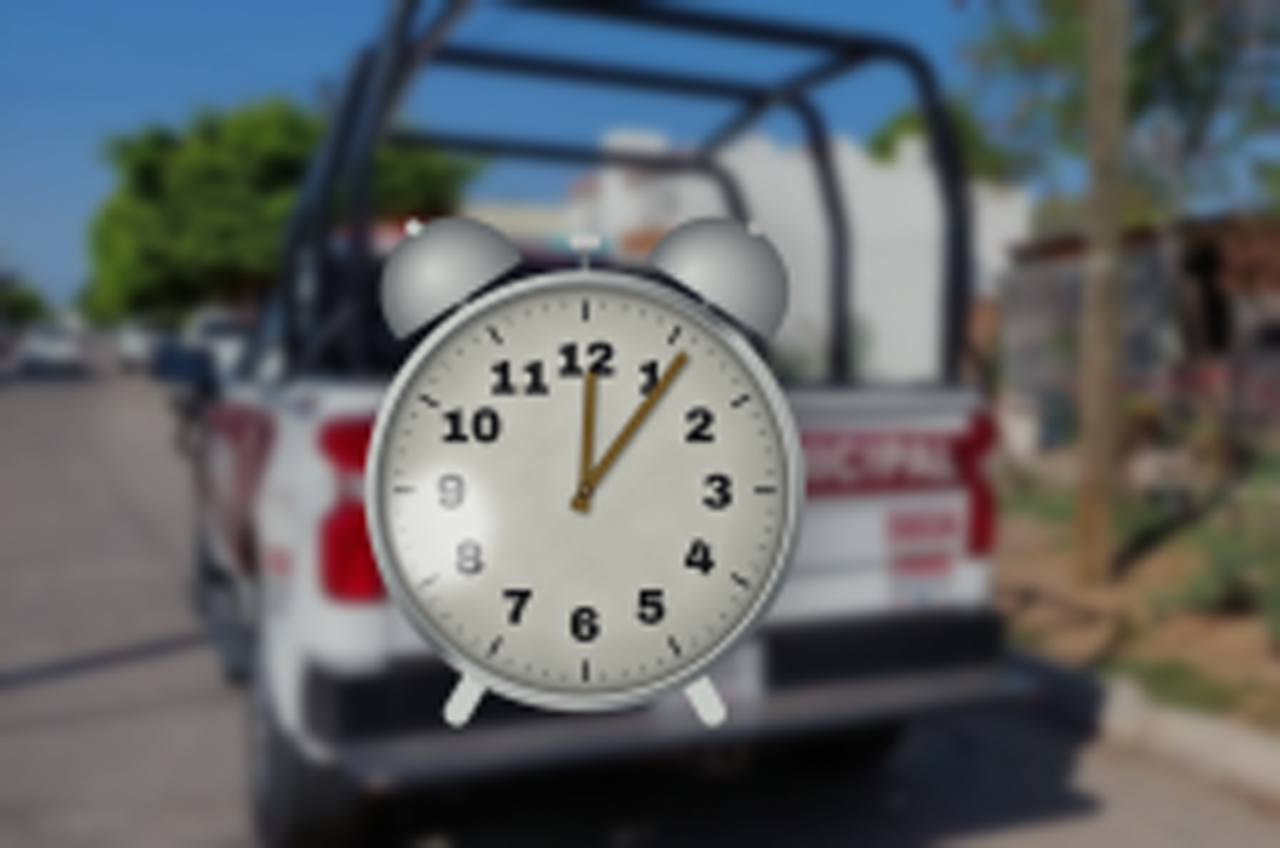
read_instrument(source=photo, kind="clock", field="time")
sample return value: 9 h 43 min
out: 12 h 06 min
